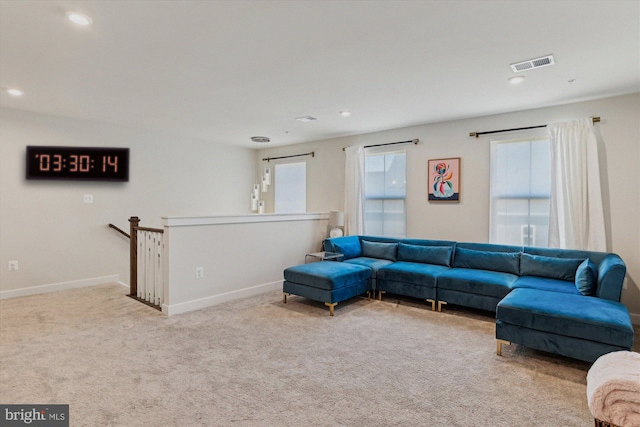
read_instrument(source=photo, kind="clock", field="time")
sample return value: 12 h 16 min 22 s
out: 3 h 30 min 14 s
